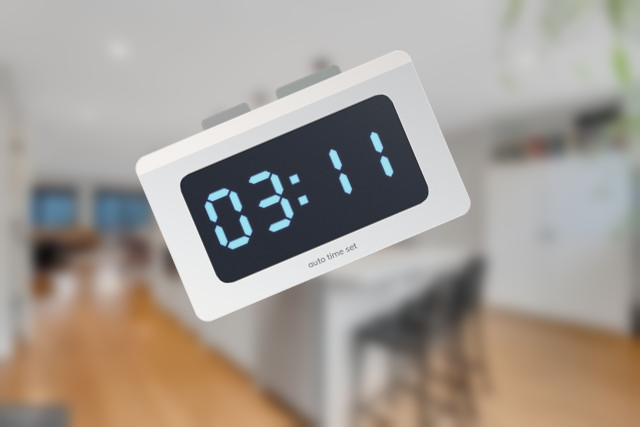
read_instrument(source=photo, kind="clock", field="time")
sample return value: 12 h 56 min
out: 3 h 11 min
